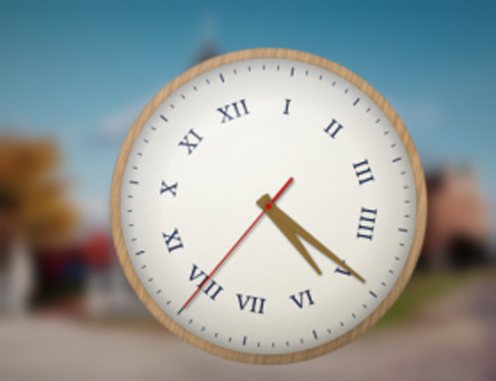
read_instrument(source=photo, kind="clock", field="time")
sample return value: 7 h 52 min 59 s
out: 5 h 24 min 40 s
